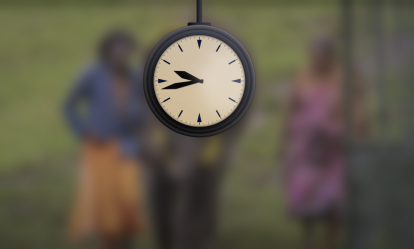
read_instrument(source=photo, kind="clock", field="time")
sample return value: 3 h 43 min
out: 9 h 43 min
